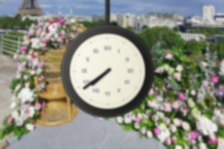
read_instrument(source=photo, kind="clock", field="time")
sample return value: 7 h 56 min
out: 7 h 39 min
